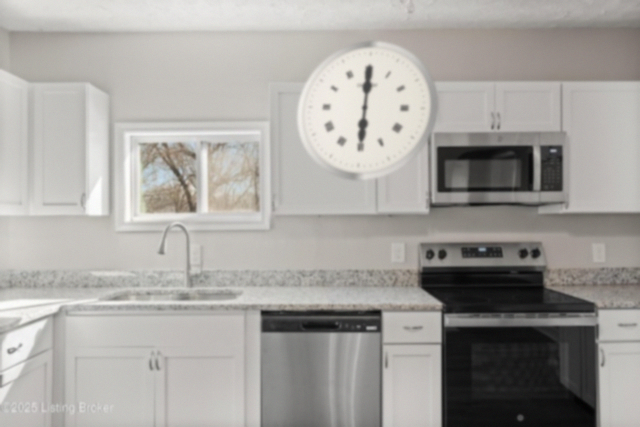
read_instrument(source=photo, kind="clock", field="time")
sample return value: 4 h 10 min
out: 6 h 00 min
